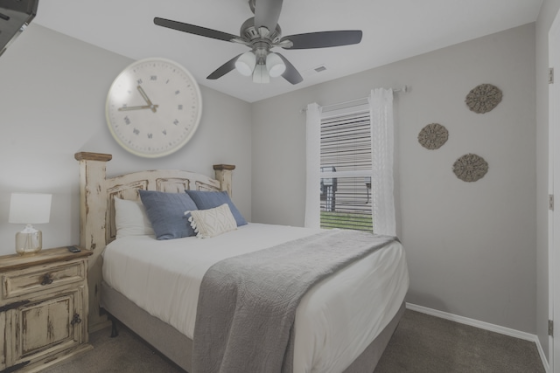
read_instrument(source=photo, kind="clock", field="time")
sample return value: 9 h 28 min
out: 10 h 44 min
